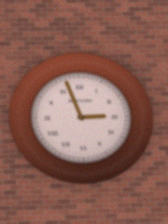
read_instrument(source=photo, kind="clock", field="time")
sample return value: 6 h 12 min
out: 2 h 57 min
